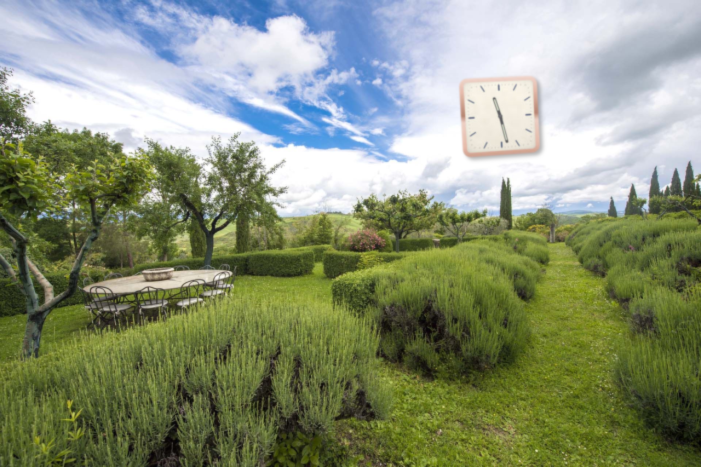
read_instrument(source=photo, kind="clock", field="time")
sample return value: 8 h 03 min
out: 11 h 28 min
